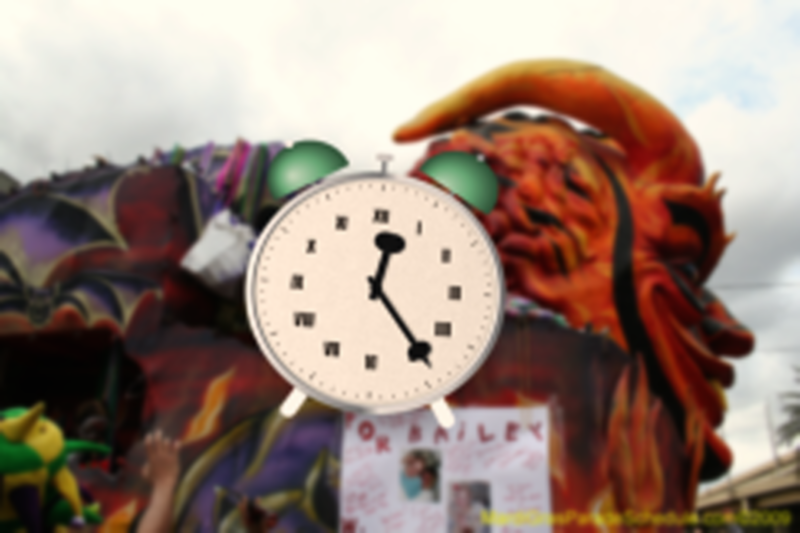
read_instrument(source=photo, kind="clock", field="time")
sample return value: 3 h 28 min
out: 12 h 24 min
